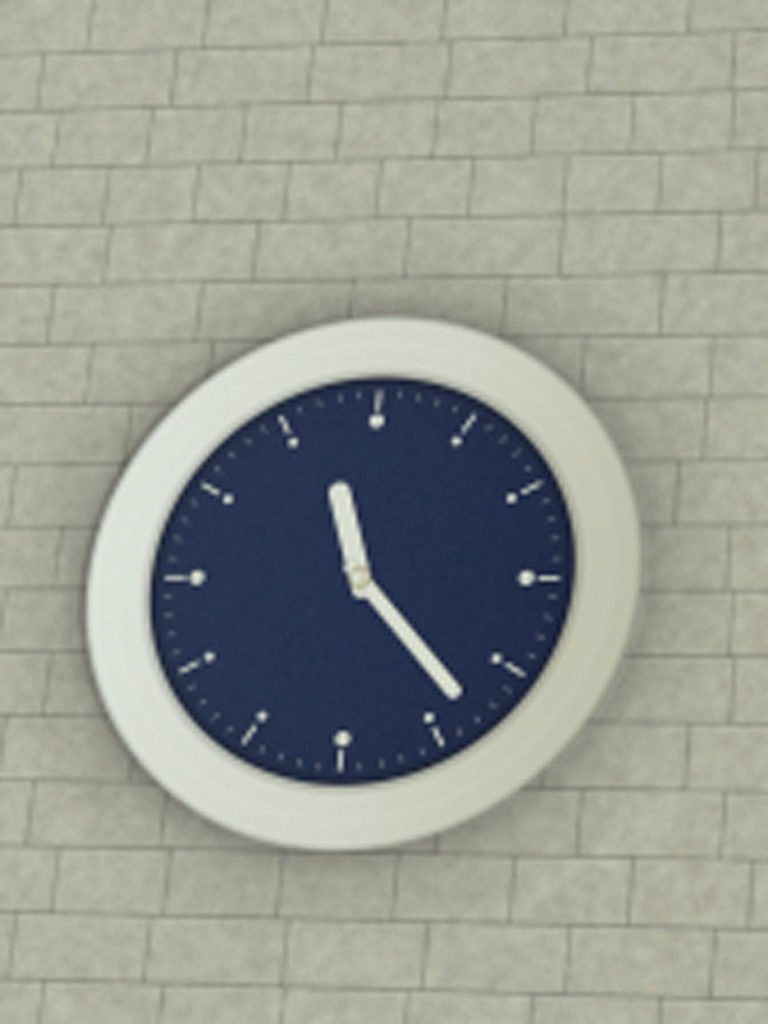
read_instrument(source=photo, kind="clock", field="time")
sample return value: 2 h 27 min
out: 11 h 23 min
